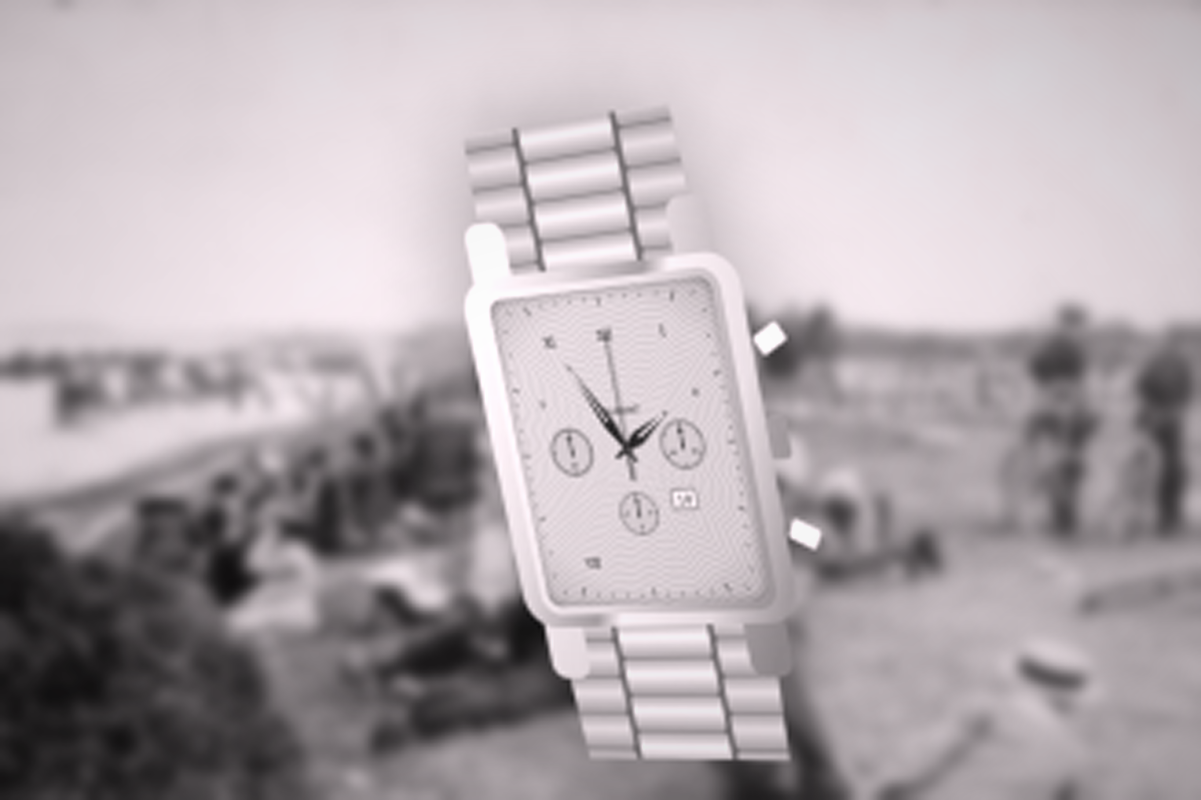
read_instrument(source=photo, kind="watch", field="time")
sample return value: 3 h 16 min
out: 1 h 55 min
